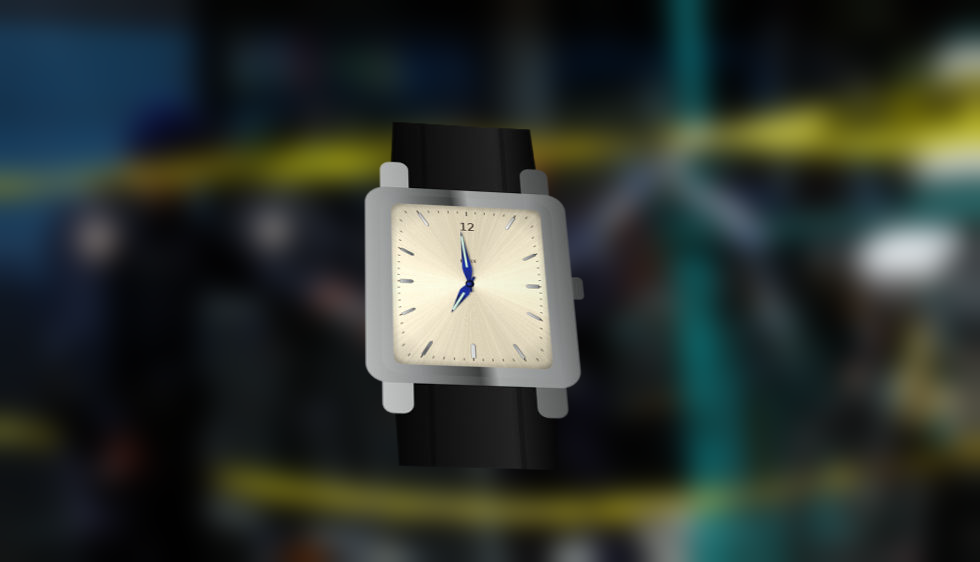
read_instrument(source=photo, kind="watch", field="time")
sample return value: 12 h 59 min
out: 6 h 59 min
